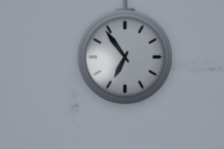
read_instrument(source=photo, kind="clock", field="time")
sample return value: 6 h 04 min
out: 6 h 54 min
